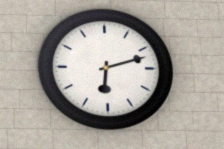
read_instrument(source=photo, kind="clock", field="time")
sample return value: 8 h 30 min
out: 6 h 12 min
